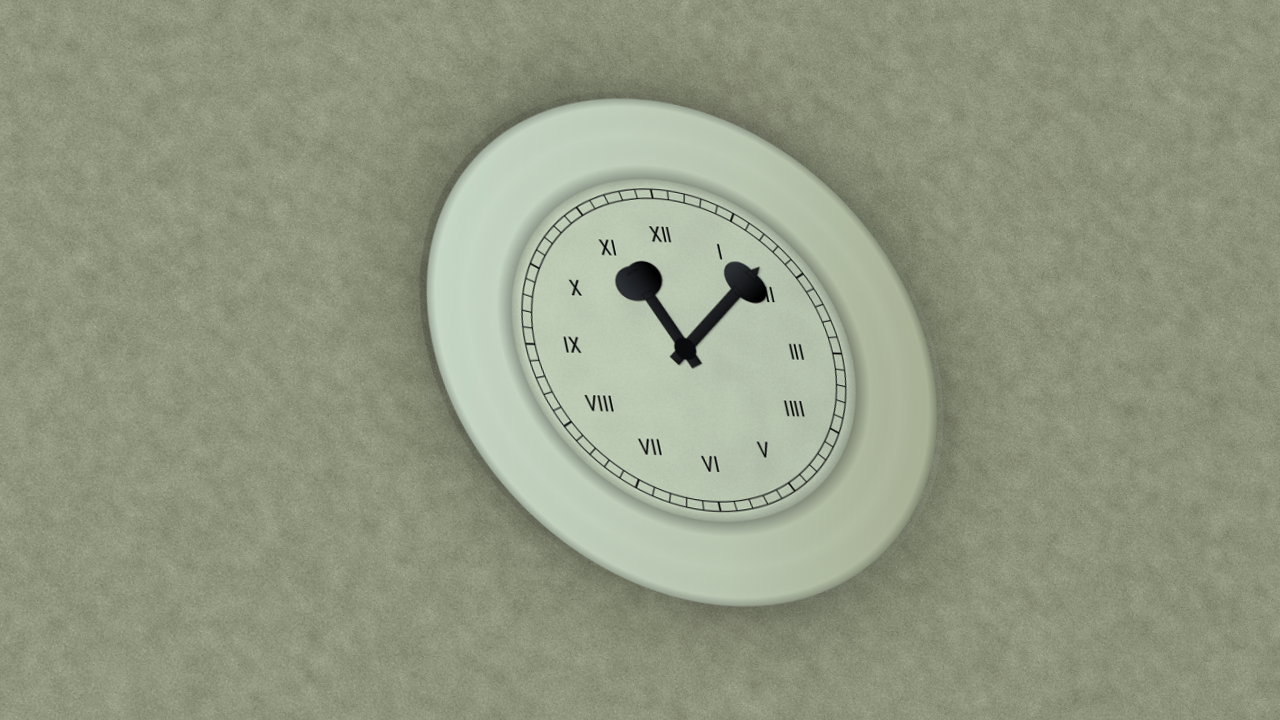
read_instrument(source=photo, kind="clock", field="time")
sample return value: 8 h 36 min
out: 11 h 08 min
